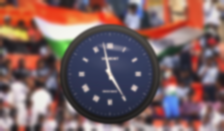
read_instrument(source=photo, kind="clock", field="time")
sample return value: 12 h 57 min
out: 4 h 58 min
